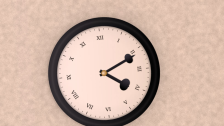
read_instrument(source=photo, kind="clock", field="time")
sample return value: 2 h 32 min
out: 4 h 11 min
